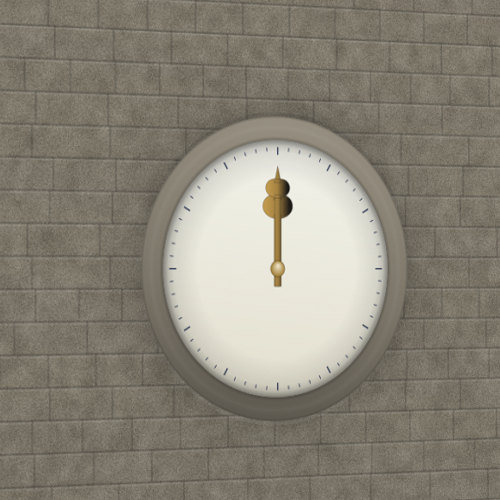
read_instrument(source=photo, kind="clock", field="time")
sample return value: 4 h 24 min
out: 12 h 00 min
